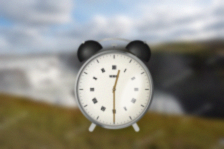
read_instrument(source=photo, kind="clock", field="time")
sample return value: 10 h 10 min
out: 12 h 30 min
